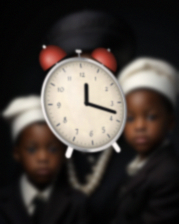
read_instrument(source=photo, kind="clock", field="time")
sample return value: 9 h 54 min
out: 12 h 18 min
